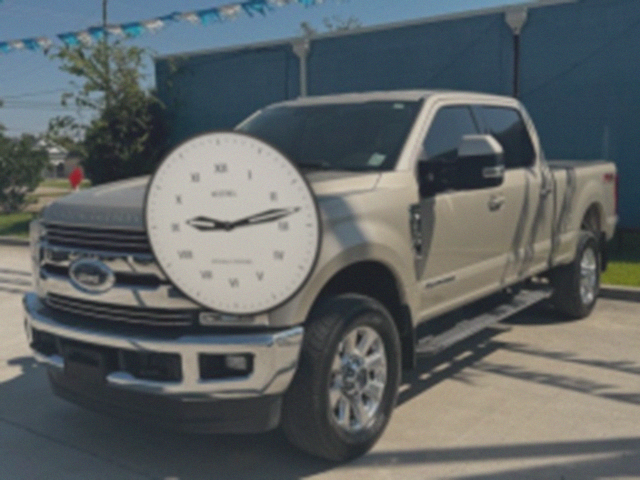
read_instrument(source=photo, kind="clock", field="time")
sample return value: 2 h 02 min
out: 9 h 13 min
